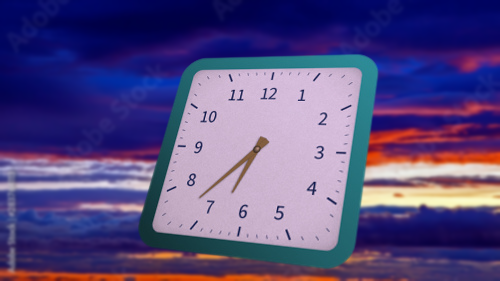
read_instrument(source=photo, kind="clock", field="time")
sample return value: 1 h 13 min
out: 6 h 37 min
